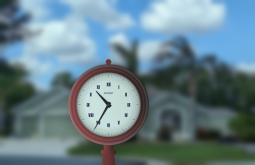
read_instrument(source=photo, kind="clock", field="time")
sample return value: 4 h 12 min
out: 10 h 35 min
